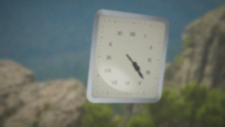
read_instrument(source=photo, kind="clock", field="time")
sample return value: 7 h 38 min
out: 4 h 23 min
